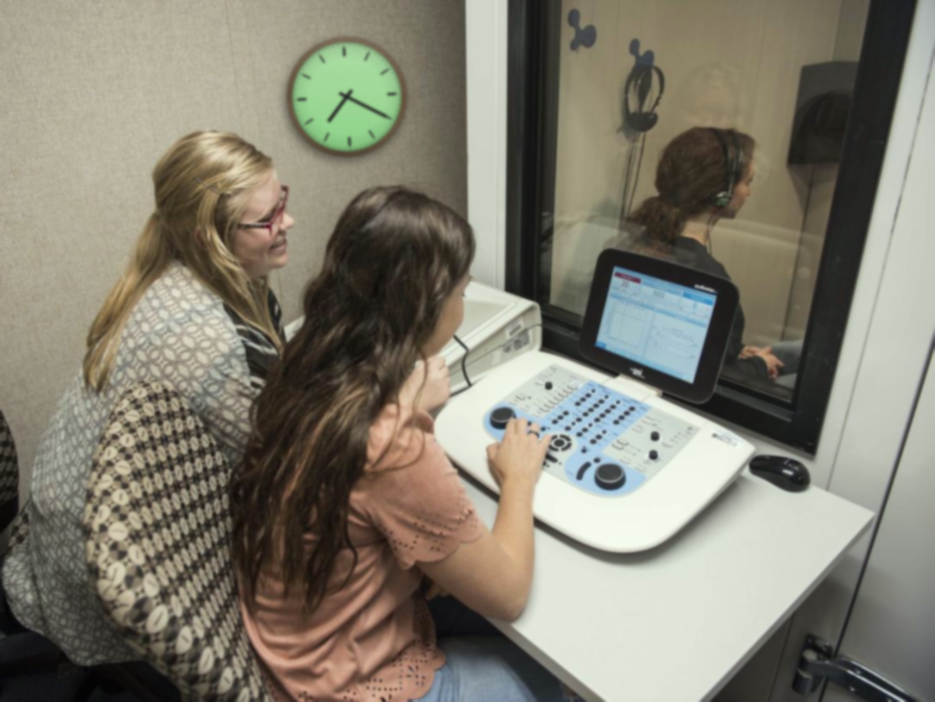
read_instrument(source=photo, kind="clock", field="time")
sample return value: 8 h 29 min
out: 7 h 20 min
